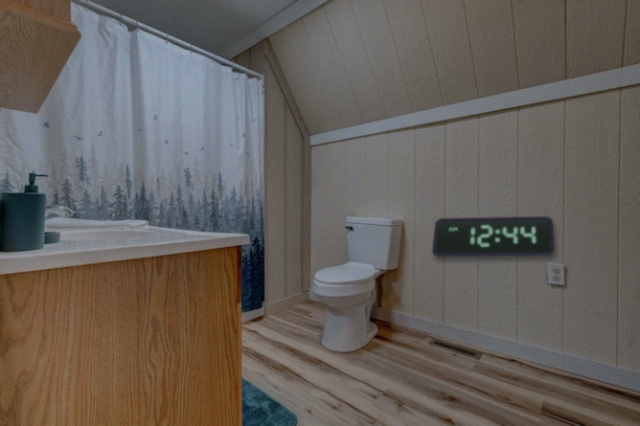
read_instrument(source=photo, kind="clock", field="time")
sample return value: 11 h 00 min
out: 12 h 44 min
